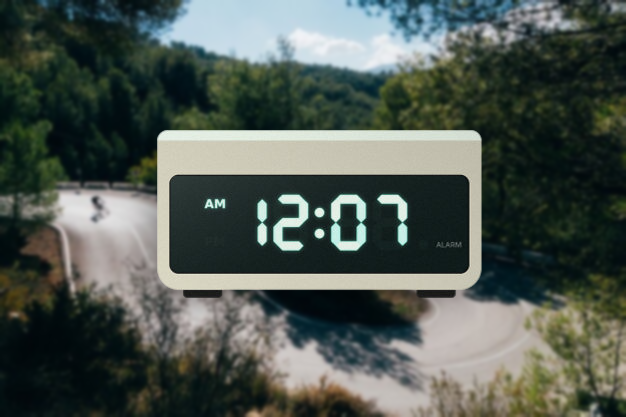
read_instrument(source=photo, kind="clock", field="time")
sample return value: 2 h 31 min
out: 12 h 07 min
